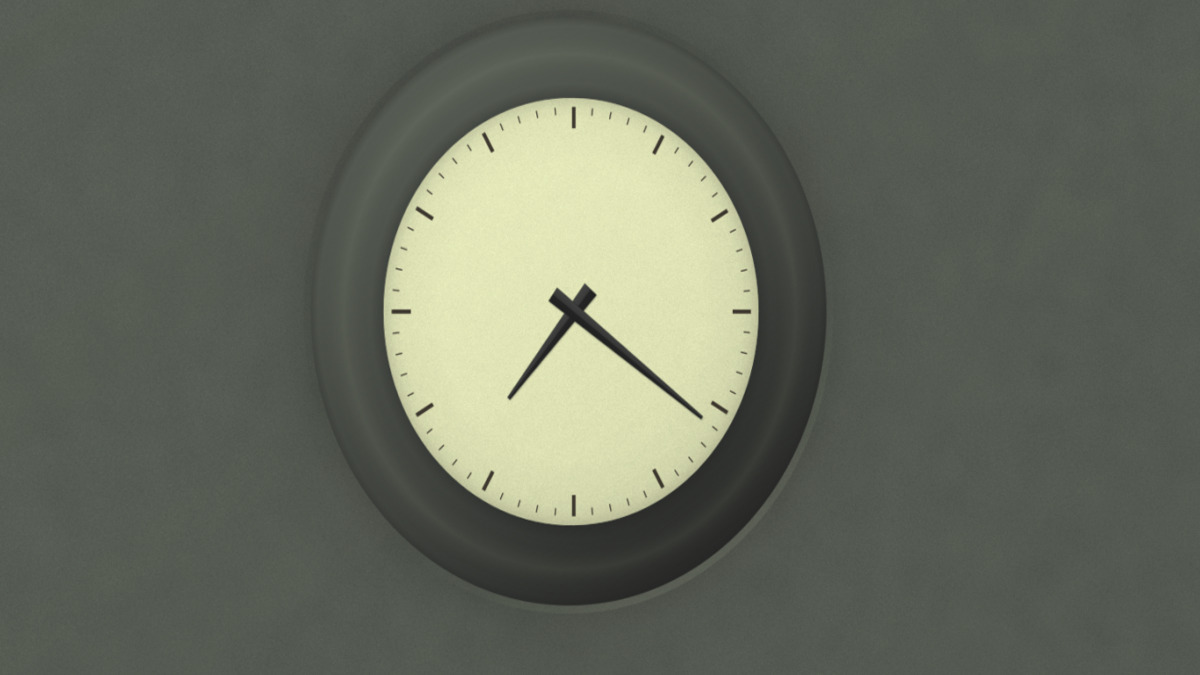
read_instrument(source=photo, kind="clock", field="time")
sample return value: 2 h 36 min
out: 7 h 21 min
